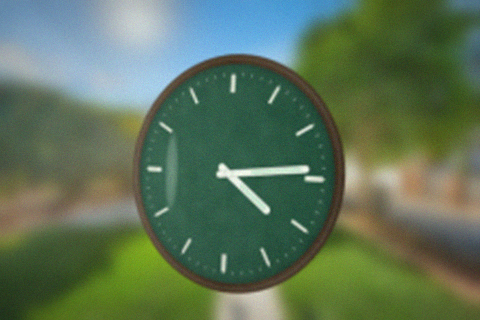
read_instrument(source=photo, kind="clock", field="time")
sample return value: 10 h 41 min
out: 4 h 14 min
